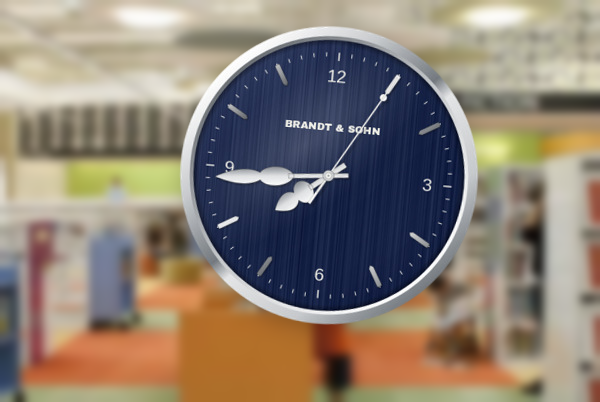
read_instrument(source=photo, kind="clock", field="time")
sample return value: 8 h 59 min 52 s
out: 7 h 44 min 05 s
